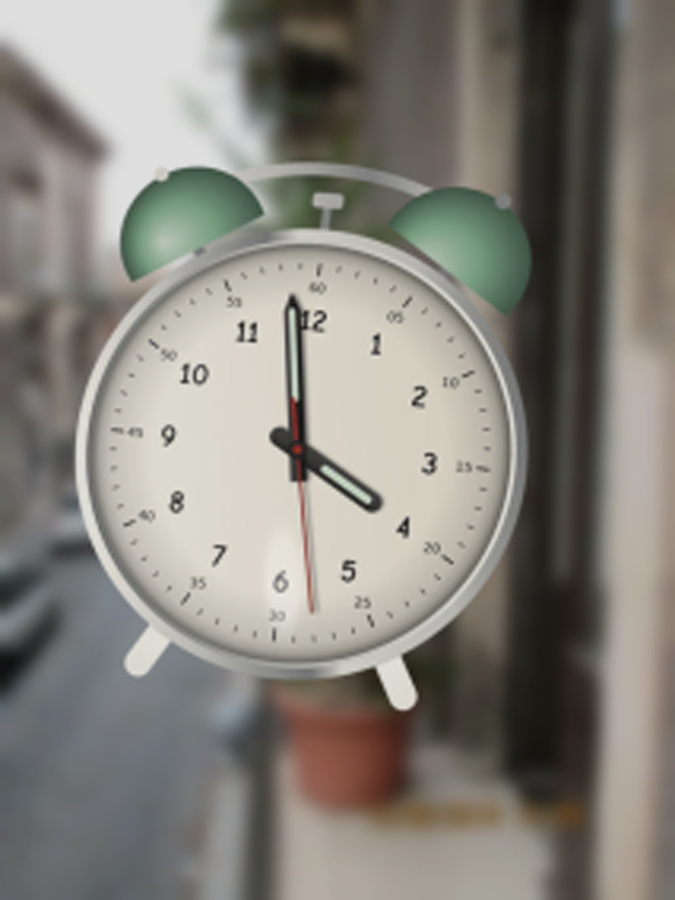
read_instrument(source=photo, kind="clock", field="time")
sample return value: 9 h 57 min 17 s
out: 3 h 58 min 28 s
